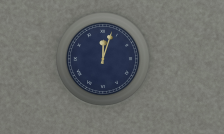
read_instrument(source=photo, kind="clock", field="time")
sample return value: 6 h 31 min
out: 12 h 03 min
